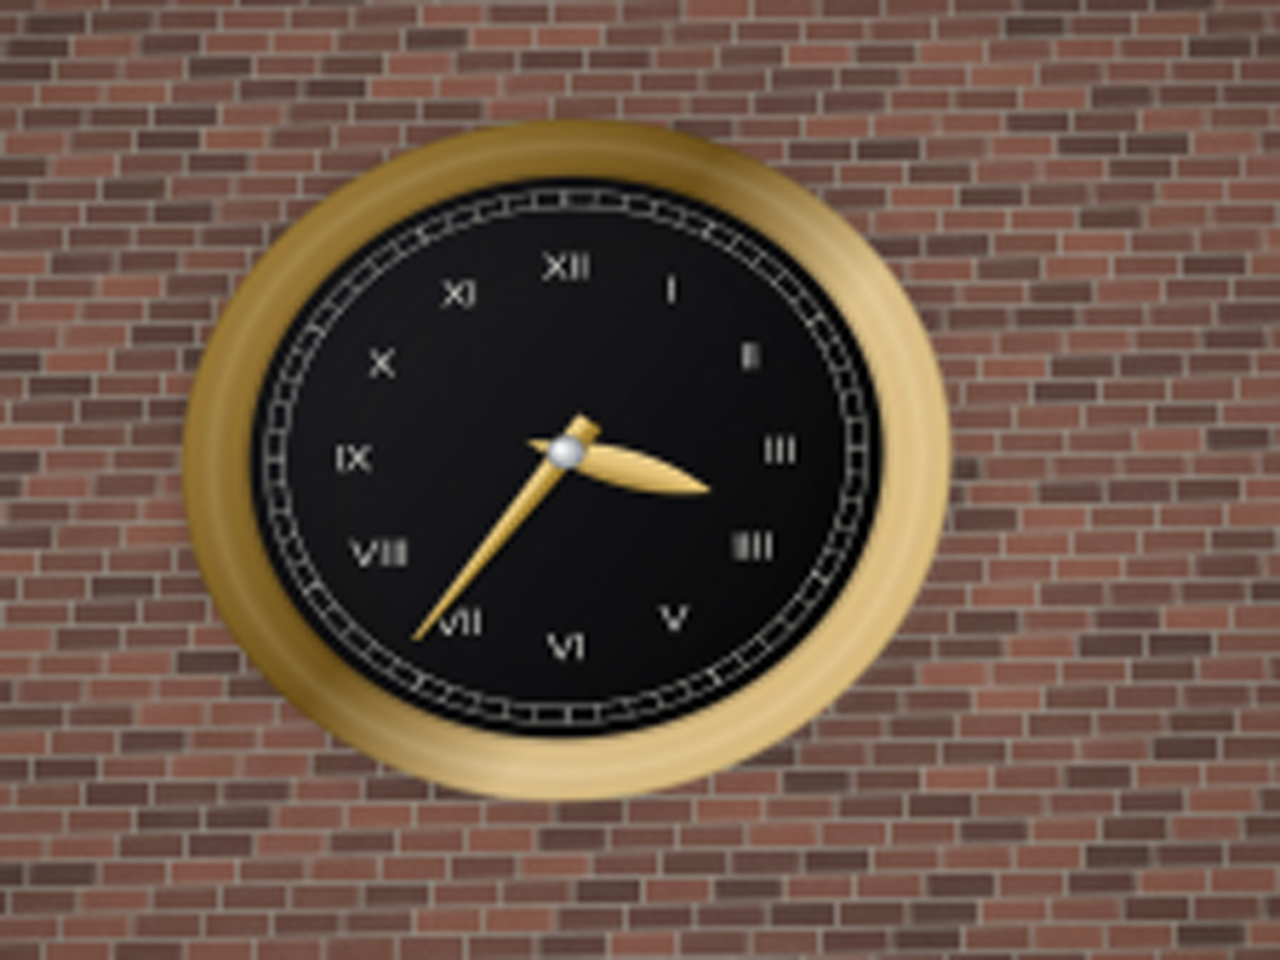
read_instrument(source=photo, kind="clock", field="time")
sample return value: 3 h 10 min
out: 3 h 36 min
